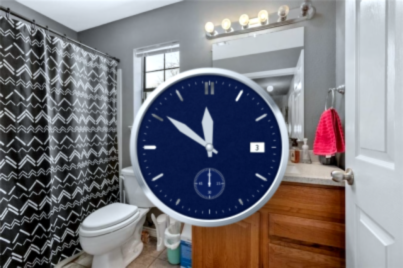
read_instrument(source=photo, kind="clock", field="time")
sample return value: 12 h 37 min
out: 11 h 51 min
